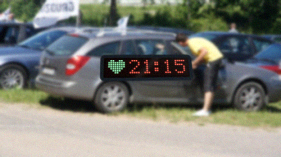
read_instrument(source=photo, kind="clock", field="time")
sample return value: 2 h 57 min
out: 21 h 15 min
